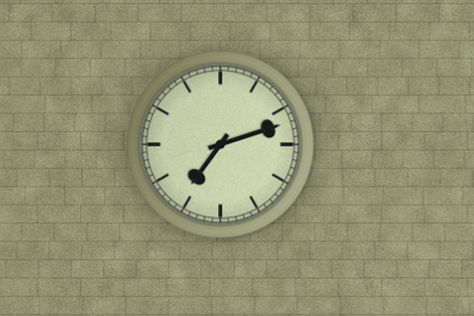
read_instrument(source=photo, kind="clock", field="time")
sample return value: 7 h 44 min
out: 7 h 12 min
